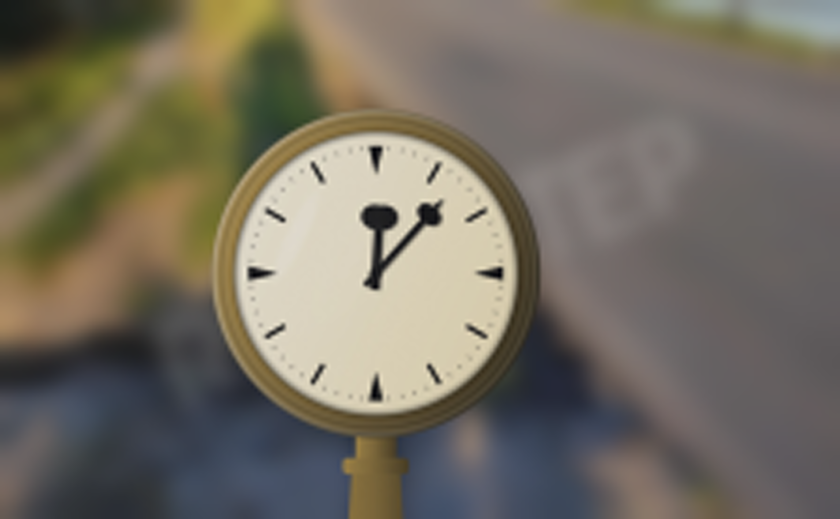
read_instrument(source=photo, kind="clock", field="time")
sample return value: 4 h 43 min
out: 12 h 07 min
